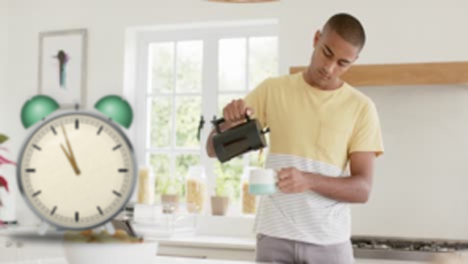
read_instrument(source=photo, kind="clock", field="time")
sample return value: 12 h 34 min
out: 10 h 57 min
